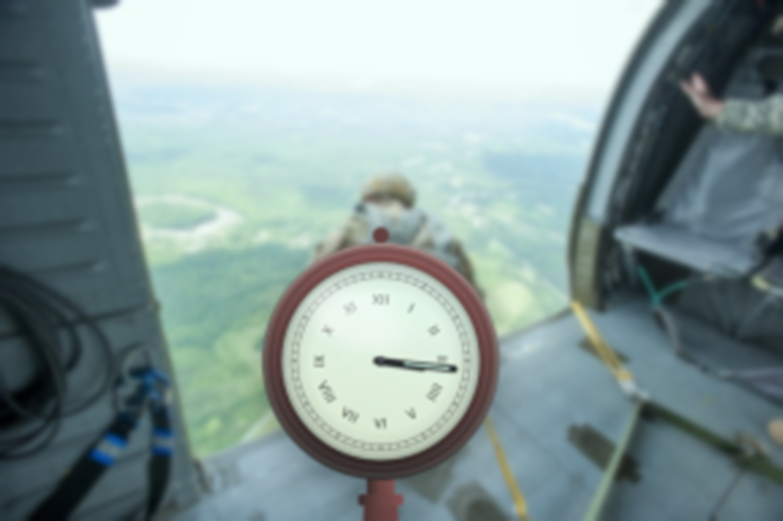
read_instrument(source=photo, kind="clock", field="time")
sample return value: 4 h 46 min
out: 3 h 16 min
